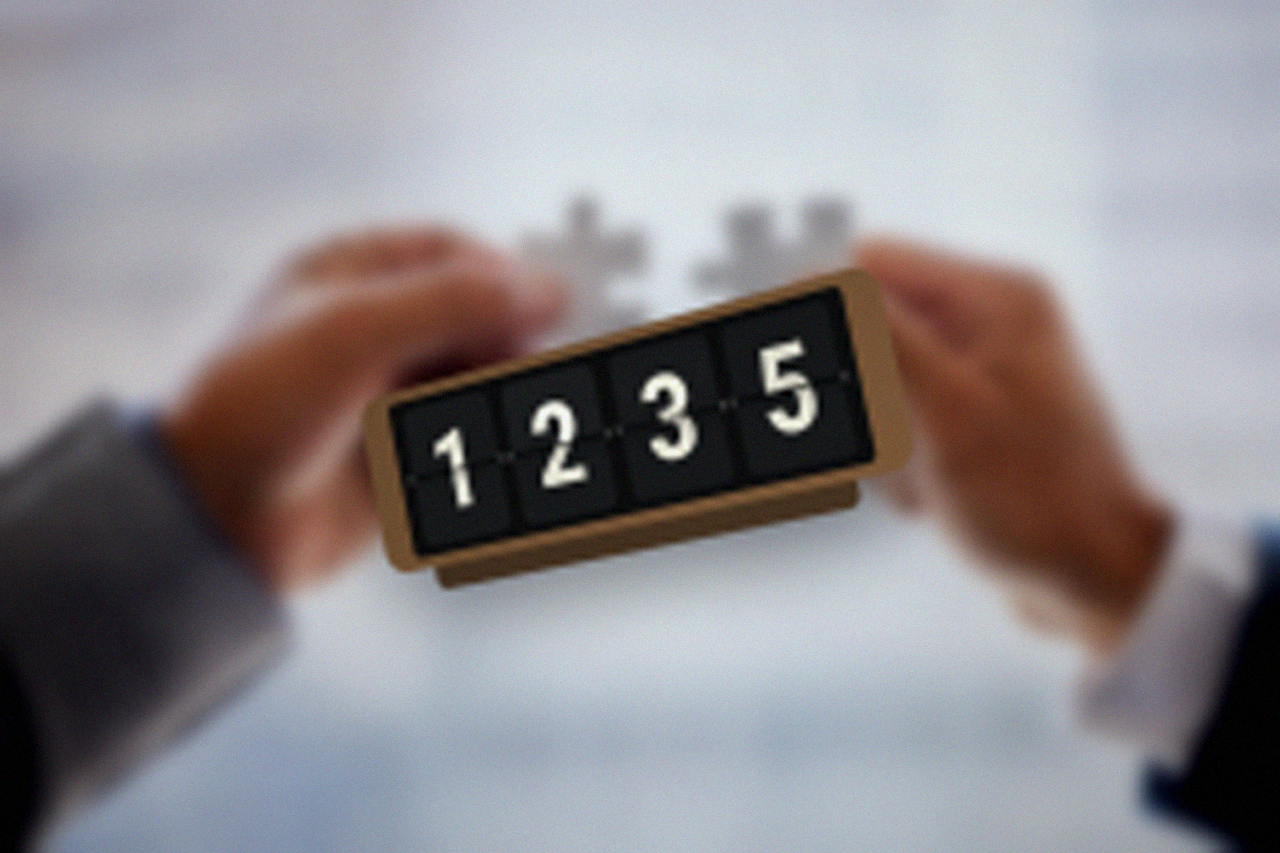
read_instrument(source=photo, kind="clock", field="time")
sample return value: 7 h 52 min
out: 12 h 35 min
